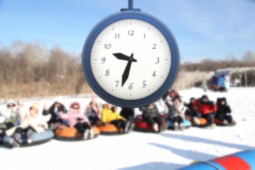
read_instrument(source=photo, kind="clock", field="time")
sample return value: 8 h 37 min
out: 9 h 33 min
